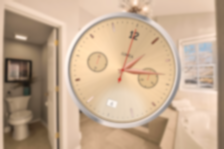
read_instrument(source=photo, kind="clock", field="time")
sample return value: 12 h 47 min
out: 1 h 13 min
